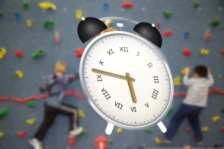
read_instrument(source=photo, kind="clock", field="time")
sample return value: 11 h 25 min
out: 5 h 47 min
